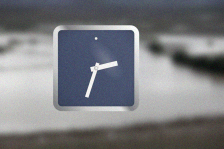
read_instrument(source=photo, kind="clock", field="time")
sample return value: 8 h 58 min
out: 2 h 33 min
